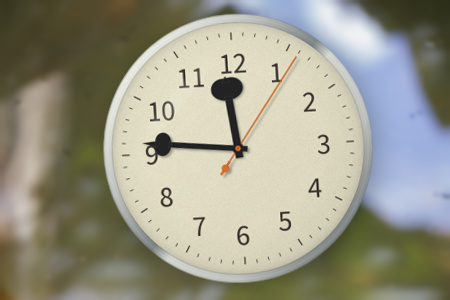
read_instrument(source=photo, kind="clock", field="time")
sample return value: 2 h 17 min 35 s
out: 11 h 46 min 06 s
